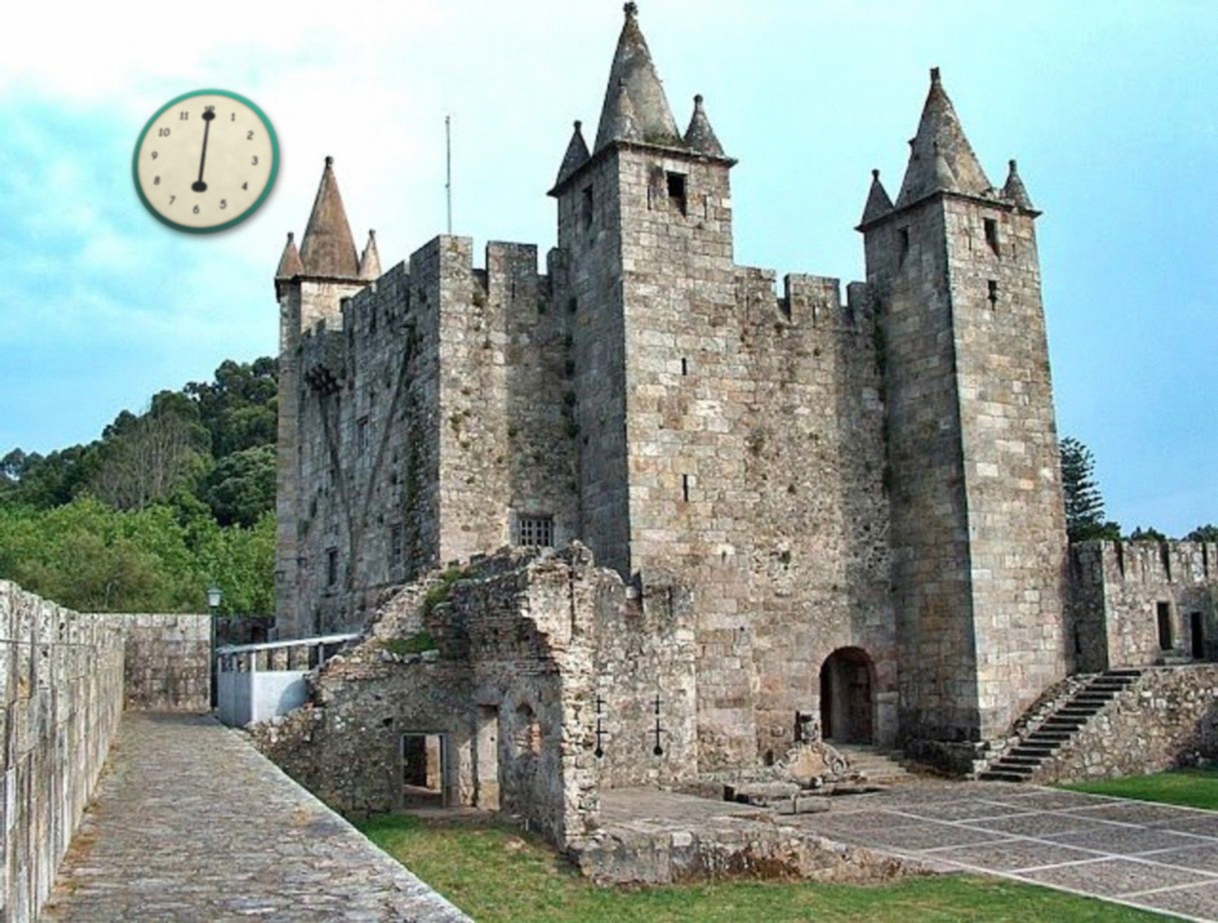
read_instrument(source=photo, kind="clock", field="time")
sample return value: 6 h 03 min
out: 6 h 00 min
